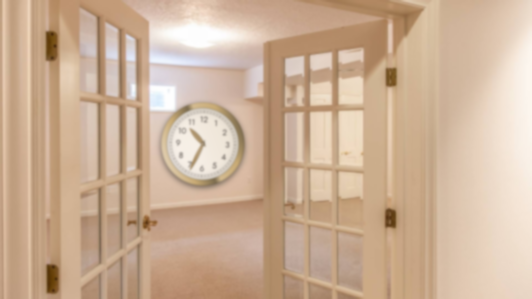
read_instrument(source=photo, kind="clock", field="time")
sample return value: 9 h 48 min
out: 10 h 34 min
